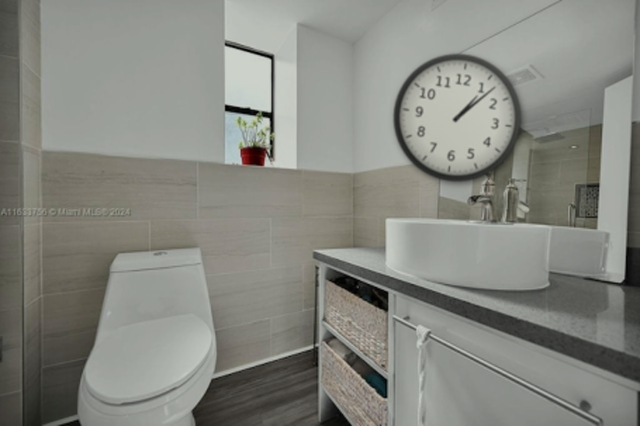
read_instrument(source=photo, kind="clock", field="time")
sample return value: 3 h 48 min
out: 1 h 07 min
